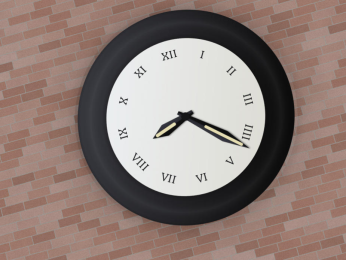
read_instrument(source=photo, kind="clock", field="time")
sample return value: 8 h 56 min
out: 8 h 22 min
